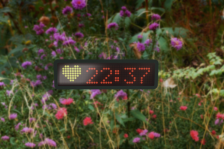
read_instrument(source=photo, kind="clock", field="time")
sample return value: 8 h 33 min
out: 22 h 37 min
